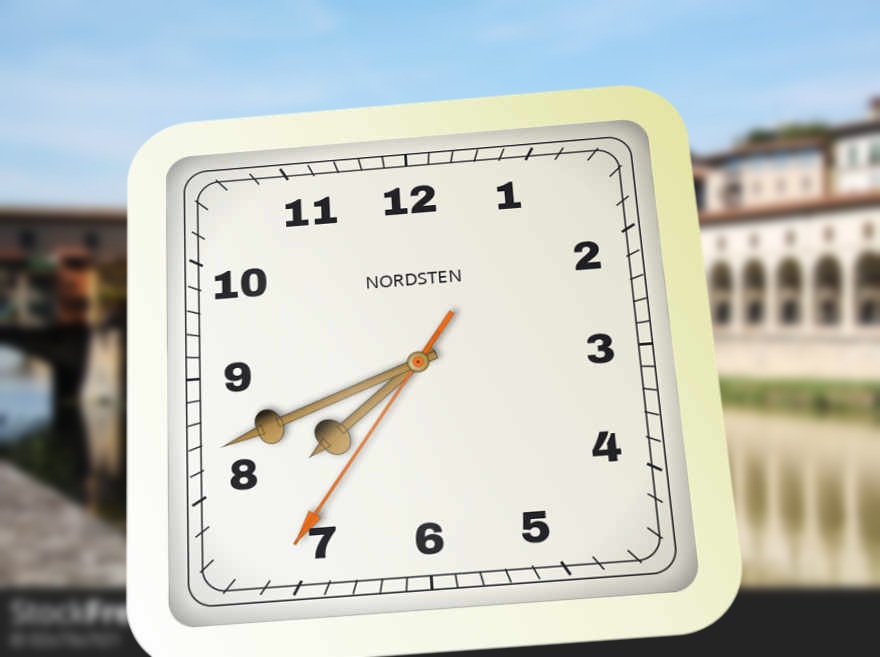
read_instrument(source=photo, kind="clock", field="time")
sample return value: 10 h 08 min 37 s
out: 7 h 41 min 36 s
